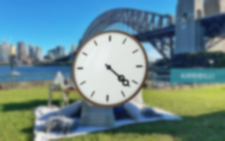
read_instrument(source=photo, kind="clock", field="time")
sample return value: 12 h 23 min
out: 4 h 22 min
